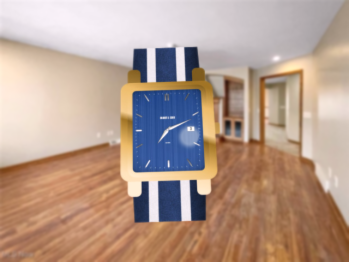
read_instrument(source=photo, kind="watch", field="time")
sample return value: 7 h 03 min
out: 7 h 11 min
